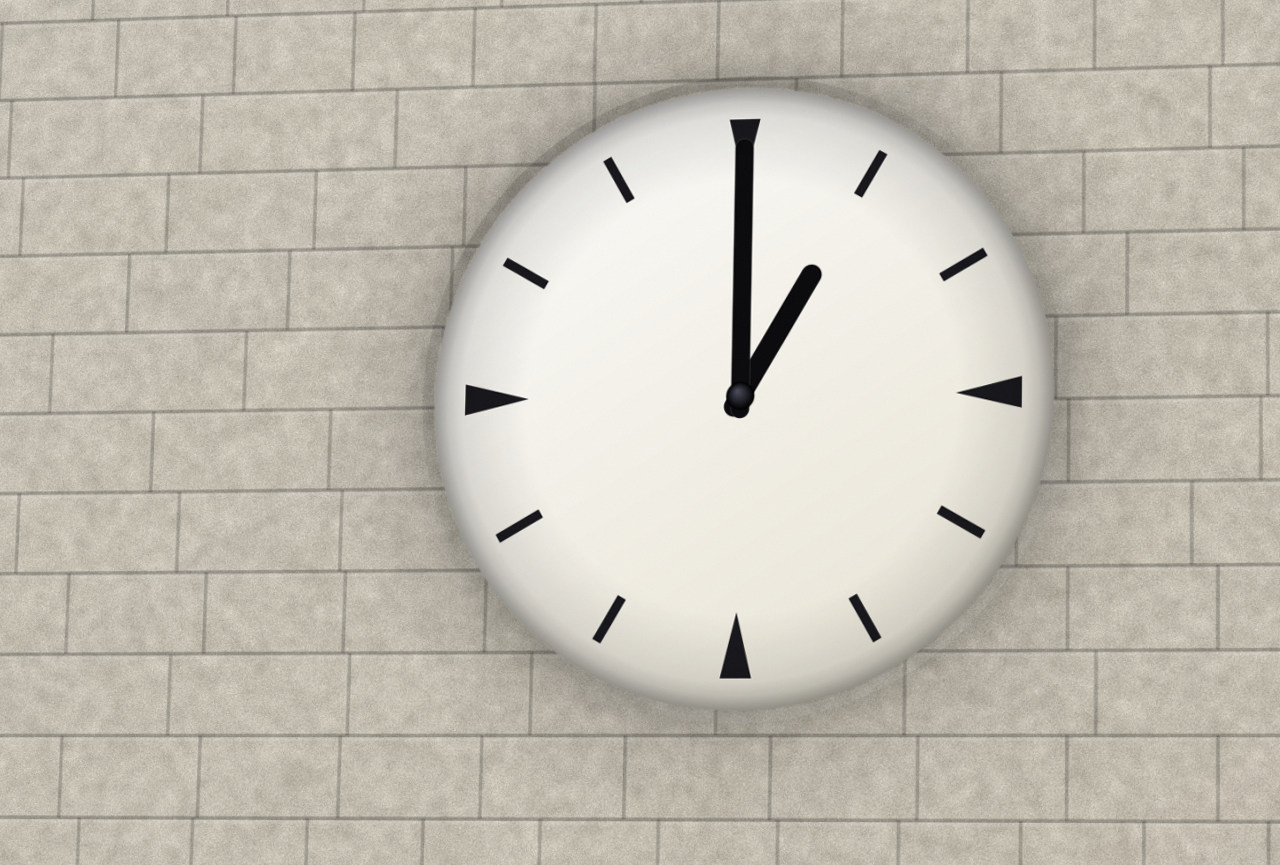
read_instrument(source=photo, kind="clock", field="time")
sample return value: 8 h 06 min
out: 1 h 00 min
